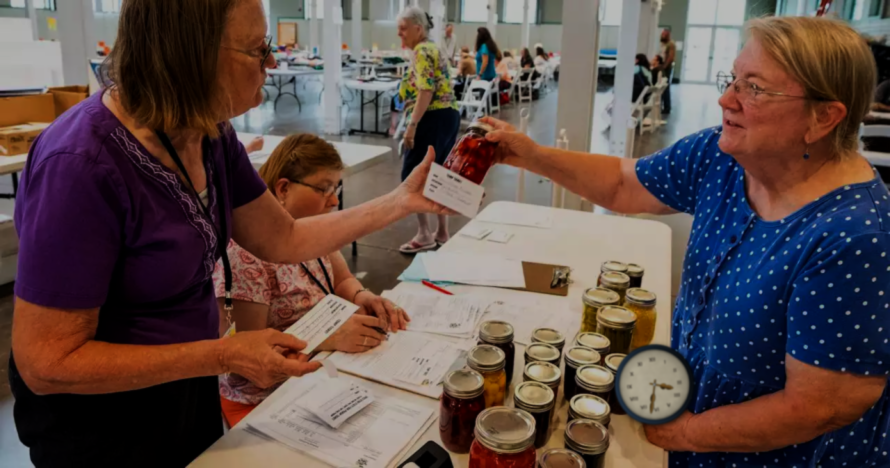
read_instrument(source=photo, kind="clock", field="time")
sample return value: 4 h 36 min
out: 3 h 32 min
